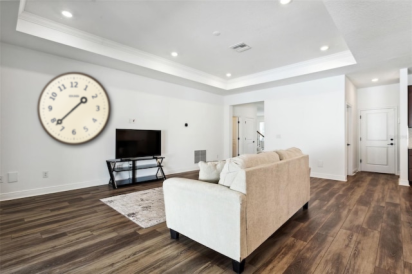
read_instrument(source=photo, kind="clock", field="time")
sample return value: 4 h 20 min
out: 1 h 38 min
